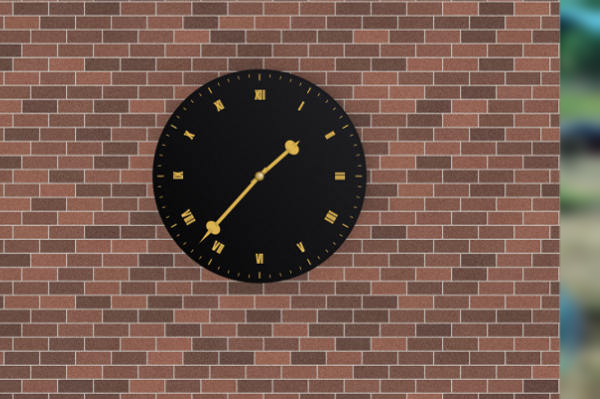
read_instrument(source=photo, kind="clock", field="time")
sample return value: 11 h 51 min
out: 1 h 37 min
